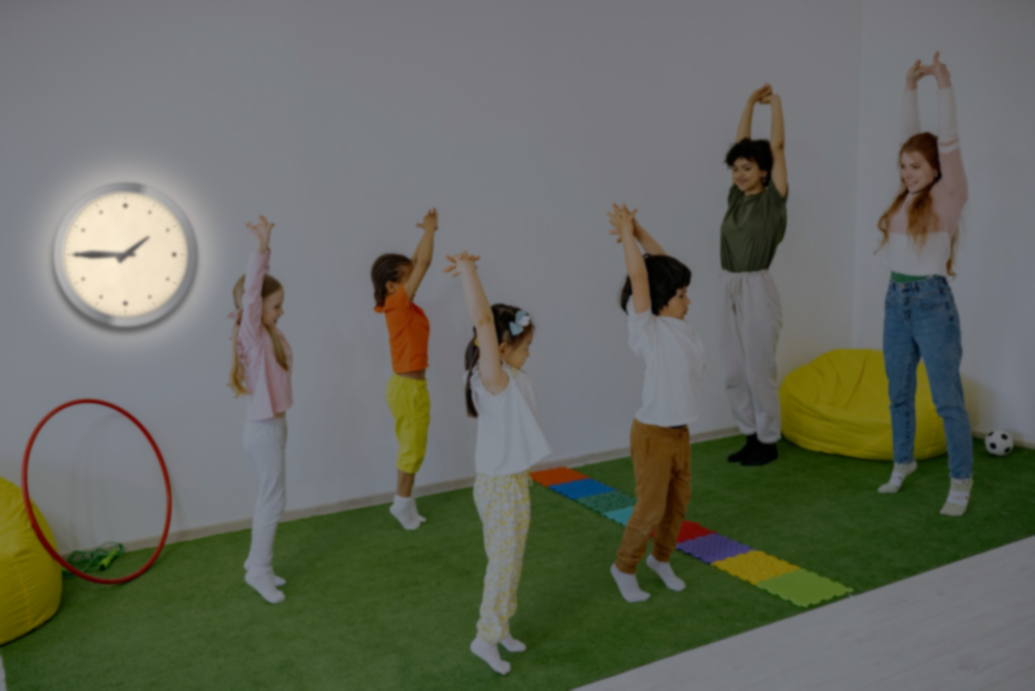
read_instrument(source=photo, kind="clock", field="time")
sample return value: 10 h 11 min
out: 1 h 45 min
